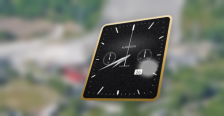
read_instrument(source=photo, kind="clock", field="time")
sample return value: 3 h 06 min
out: 7 h 41 min
